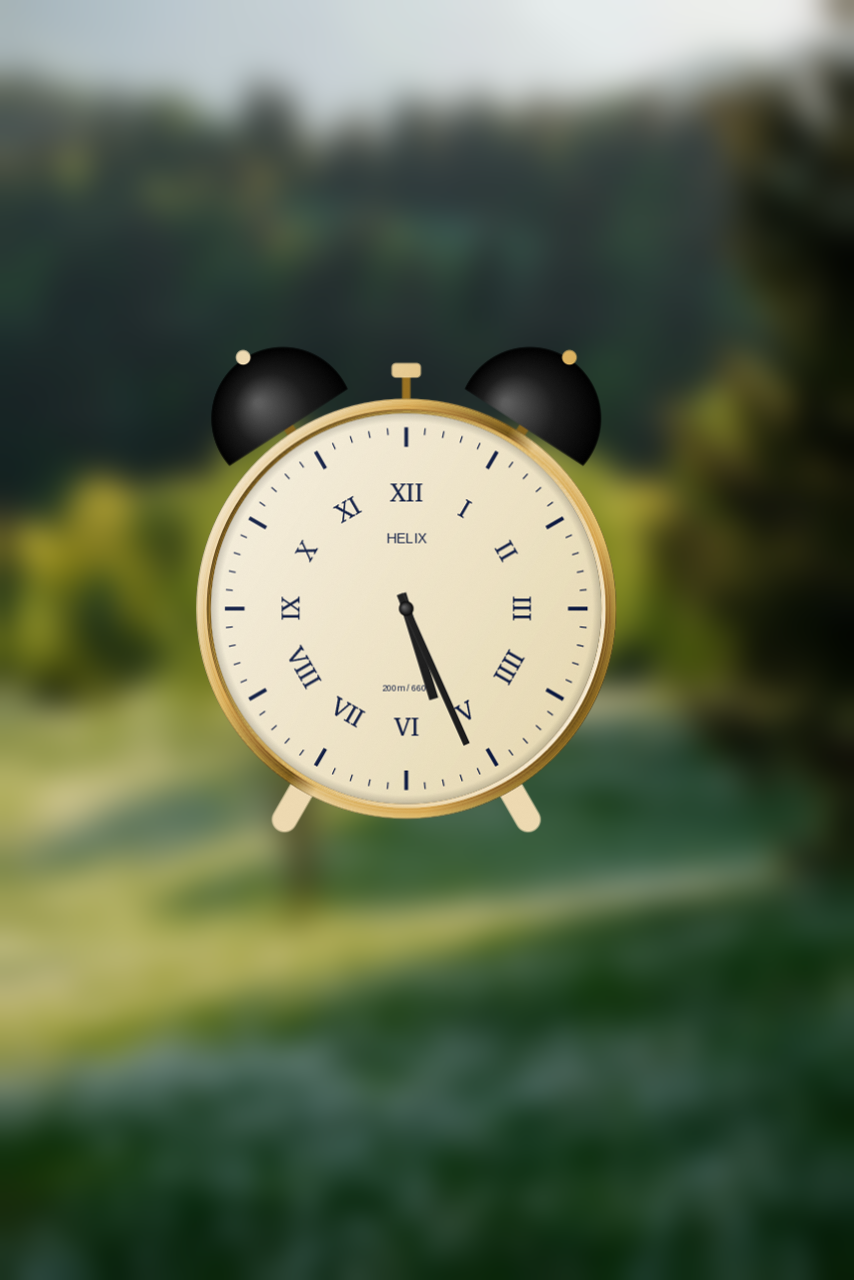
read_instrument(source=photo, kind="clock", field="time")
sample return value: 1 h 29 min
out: 5 h 26 min
